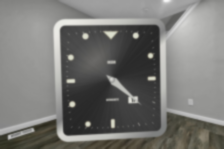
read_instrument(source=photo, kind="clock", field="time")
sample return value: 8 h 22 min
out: 4 h 22 min
